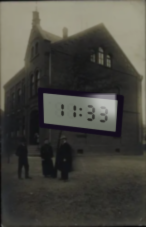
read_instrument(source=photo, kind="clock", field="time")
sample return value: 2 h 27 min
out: 11 h 33 min
